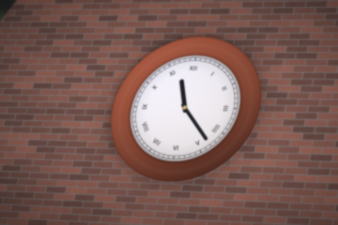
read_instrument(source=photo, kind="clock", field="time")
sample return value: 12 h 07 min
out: 11 h 23 min
